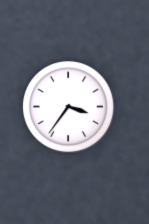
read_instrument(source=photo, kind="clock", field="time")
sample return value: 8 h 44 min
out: 3 h 36 min
